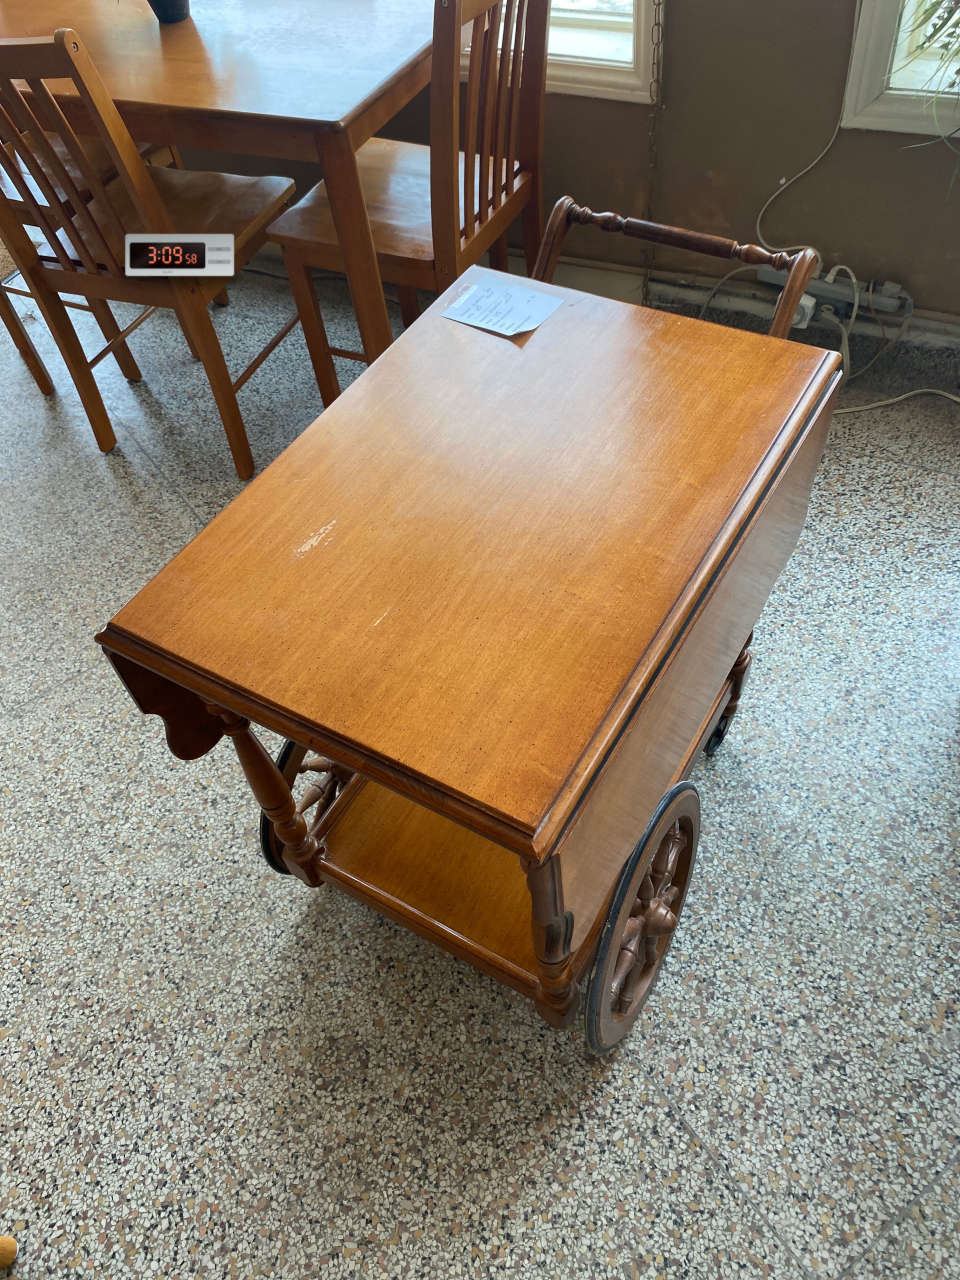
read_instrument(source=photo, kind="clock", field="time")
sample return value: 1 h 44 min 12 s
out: 3 h 09 min 58 s
